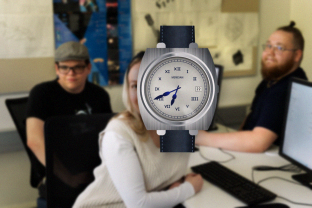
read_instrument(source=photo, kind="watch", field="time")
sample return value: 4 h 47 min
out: 6 h 41 min
